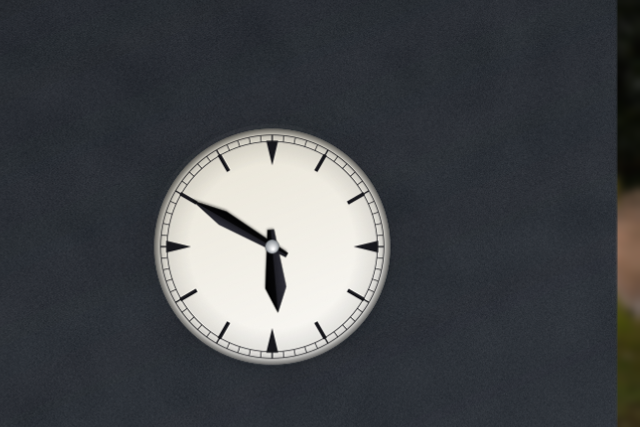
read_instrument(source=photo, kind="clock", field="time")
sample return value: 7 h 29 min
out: 5 h 50 min
